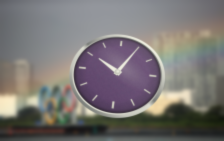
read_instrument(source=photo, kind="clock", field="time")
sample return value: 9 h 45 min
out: 10 h 05 min
